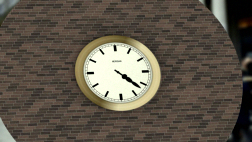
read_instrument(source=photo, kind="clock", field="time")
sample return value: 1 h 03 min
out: 4 h 22 min
